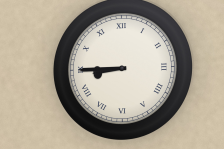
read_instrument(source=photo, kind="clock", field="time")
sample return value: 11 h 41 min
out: 8 h 45 min
